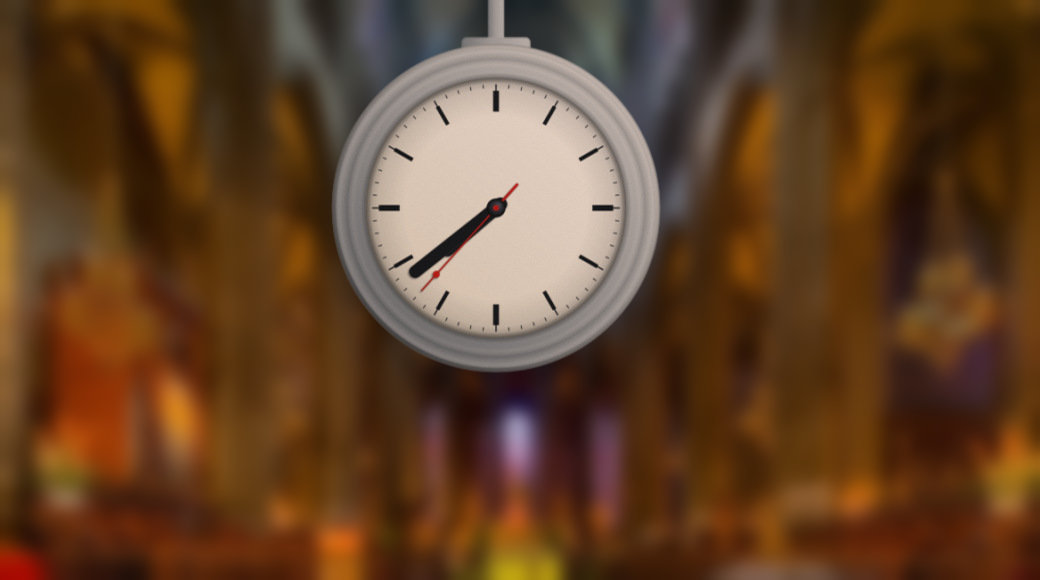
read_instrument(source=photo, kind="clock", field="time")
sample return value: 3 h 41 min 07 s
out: 7 h 38 min 37 s
